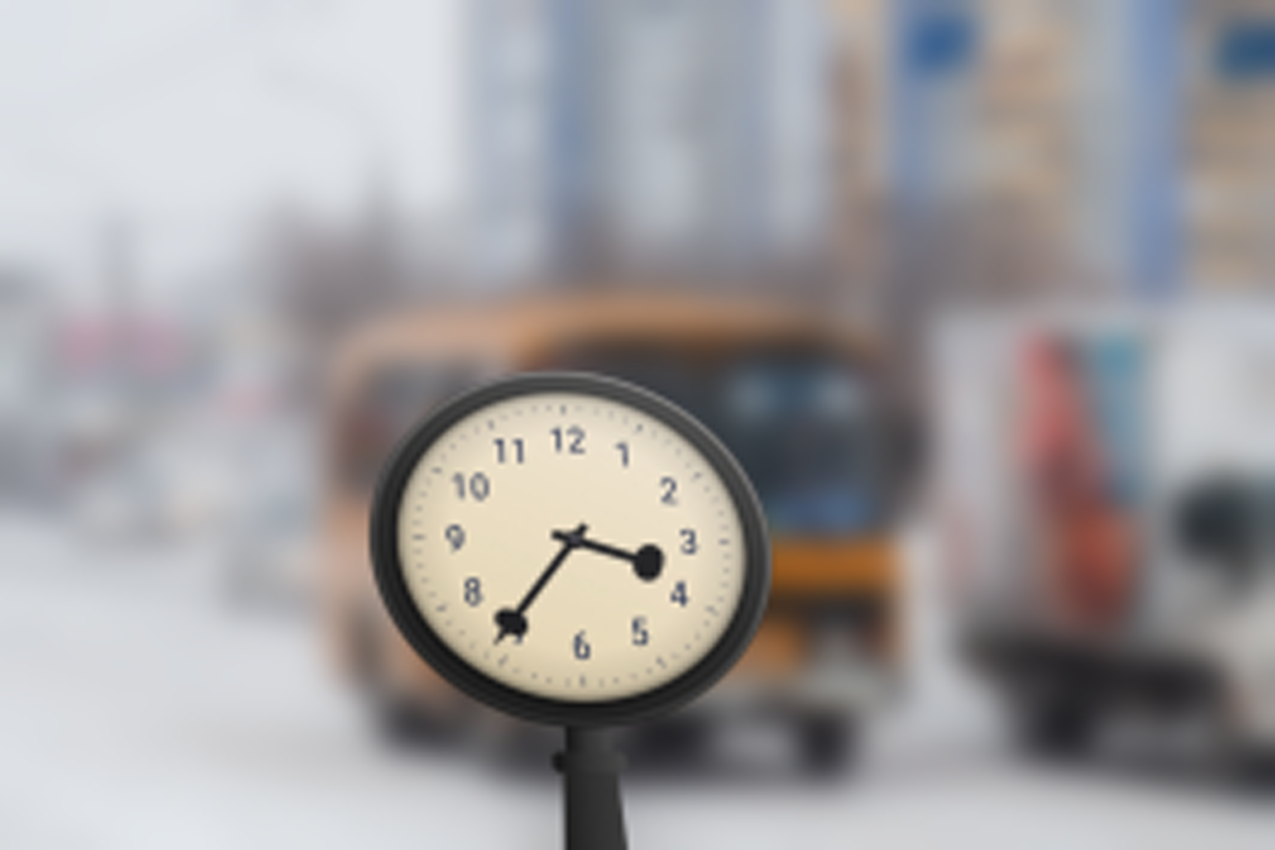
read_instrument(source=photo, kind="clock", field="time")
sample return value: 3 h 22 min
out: 3 h 36 min
